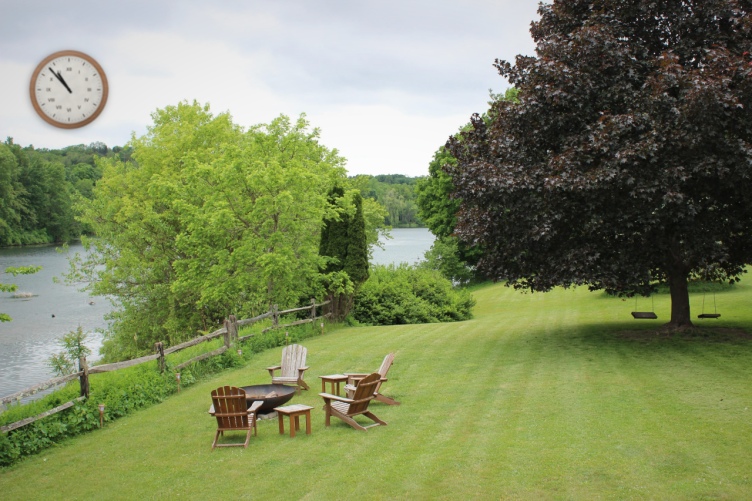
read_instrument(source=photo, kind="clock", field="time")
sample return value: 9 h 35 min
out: 10 h 53 min
